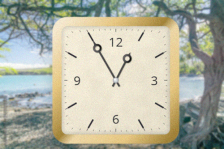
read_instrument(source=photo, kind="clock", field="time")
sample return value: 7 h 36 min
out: 12 h 55 min
